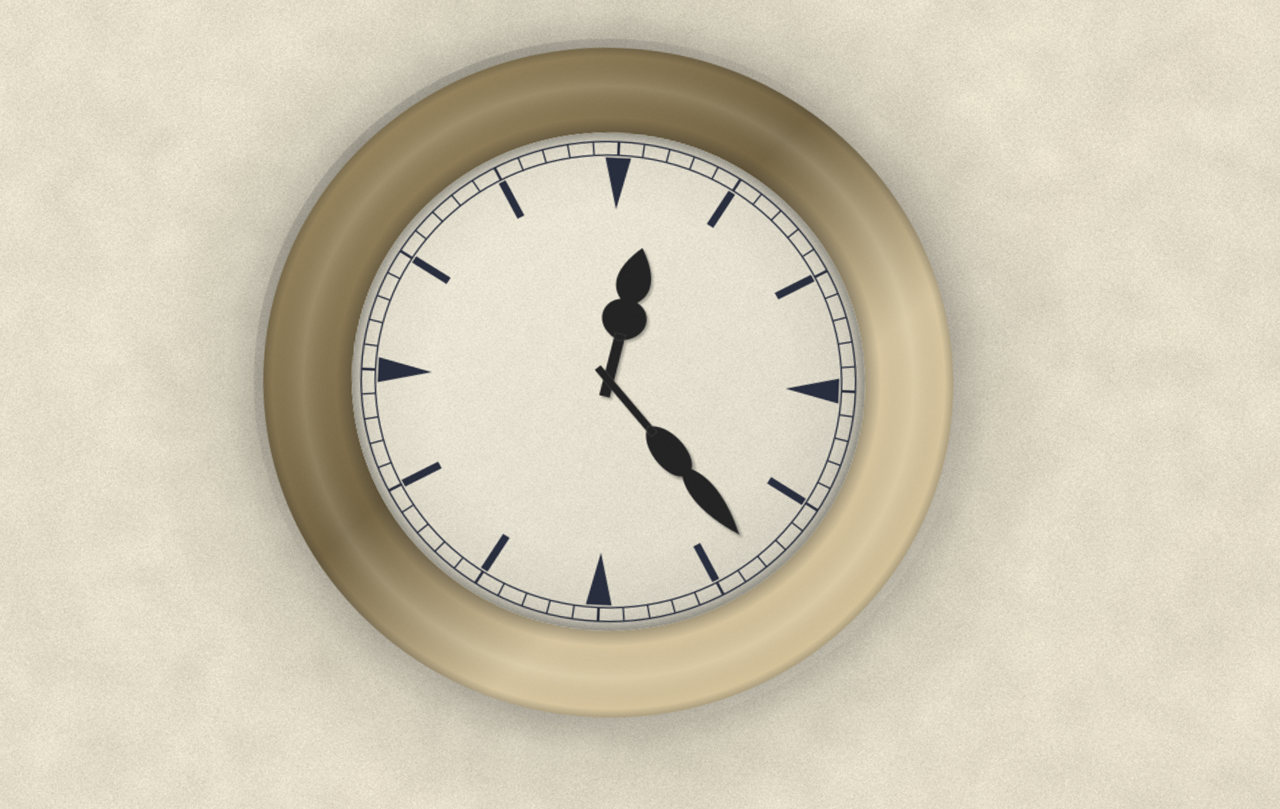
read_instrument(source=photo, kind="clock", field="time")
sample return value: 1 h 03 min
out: 12 h 23 min
